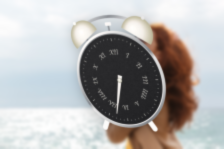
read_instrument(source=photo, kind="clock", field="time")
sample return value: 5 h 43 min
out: 6 h 33 min
